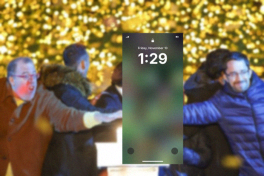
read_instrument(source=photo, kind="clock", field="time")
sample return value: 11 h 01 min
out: 1 h 29 min
